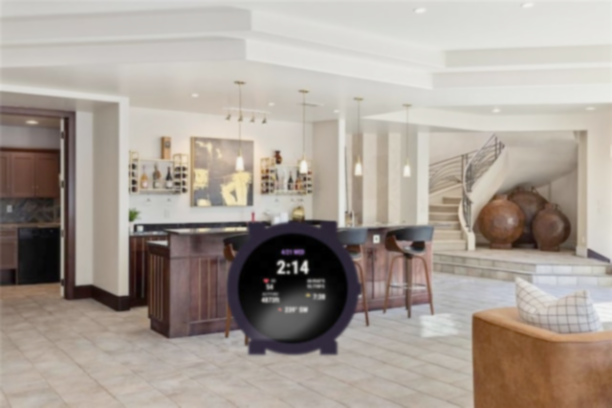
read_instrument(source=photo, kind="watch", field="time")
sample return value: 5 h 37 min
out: 2 h 14 min
